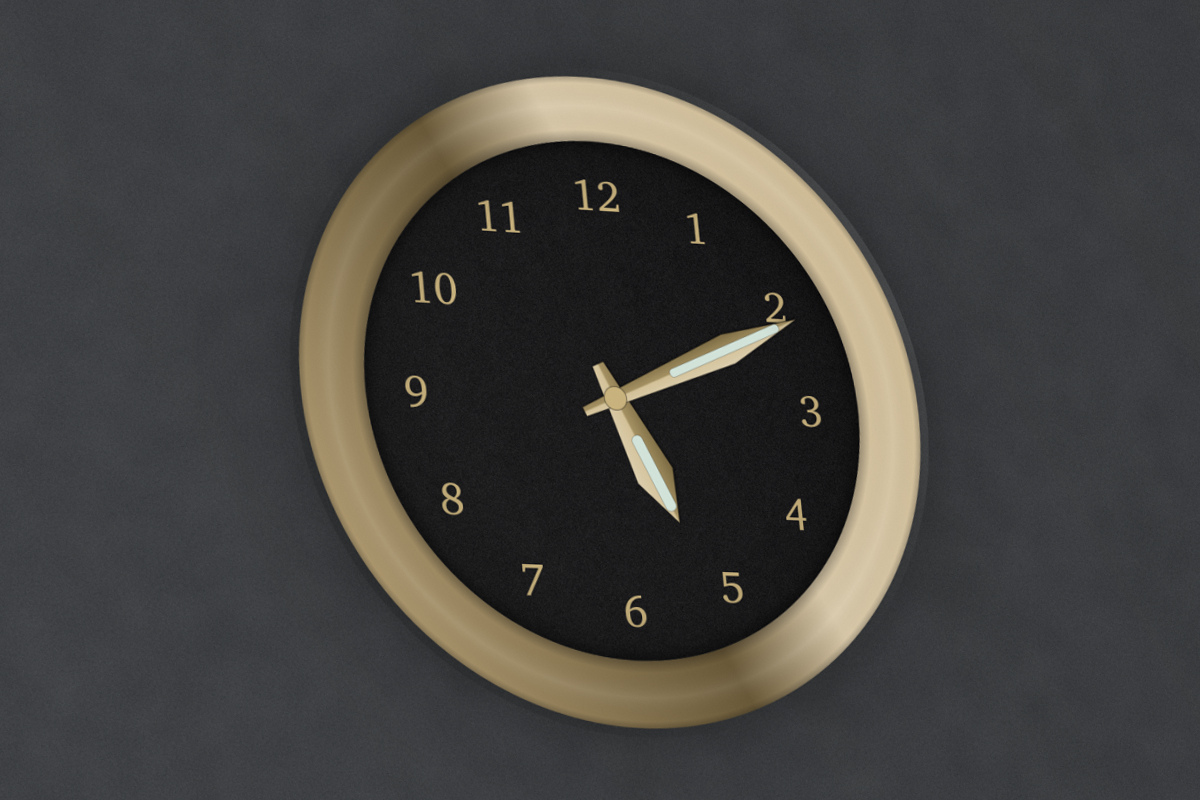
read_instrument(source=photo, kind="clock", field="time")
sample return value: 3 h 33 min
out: 5 h 11 min
